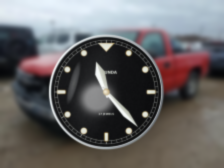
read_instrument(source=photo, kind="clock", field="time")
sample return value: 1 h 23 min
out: 11 h 23 min
